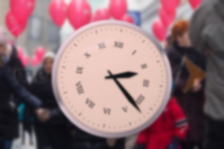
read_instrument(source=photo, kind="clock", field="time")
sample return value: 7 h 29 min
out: 2 h 22 min
